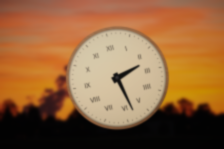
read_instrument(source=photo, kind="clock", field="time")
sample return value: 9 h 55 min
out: 2 h 28 min
